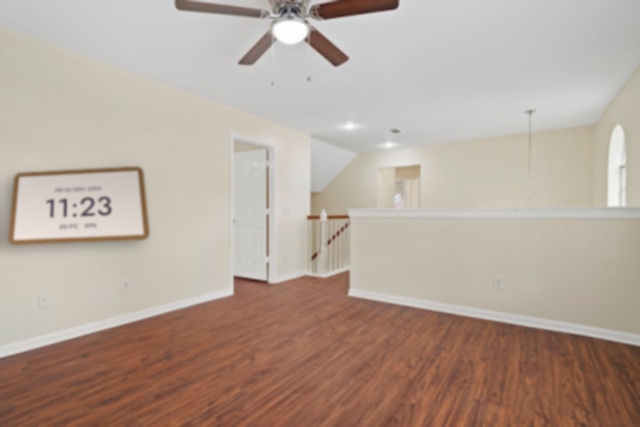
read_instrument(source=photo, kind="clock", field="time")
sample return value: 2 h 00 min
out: 11 h 23 min
